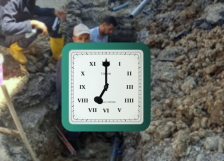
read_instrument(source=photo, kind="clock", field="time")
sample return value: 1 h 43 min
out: 7 h 00 min
